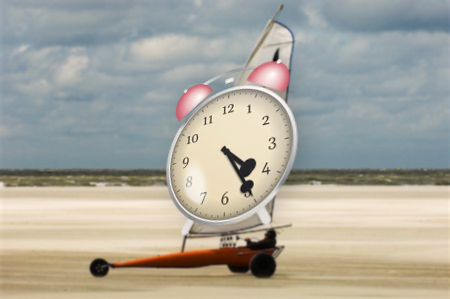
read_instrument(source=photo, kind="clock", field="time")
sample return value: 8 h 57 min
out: 4 h 25 min
